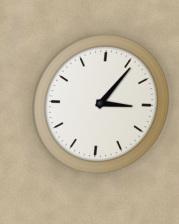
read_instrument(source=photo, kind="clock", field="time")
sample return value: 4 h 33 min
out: 3 h 06 min
